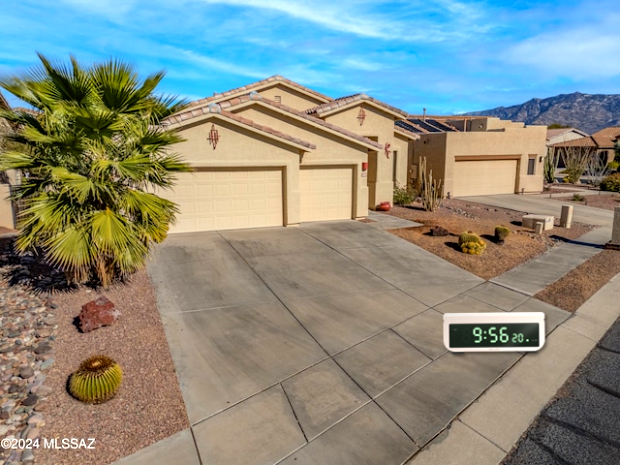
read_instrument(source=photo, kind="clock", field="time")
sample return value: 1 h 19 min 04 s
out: 9 h 56 min 20 s
